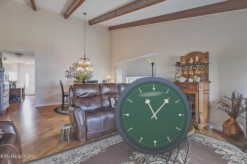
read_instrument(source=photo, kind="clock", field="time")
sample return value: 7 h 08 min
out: 11 h 07 min
